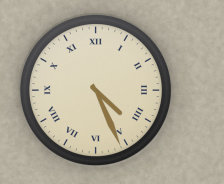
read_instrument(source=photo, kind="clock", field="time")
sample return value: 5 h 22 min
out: 4 h 26 min
